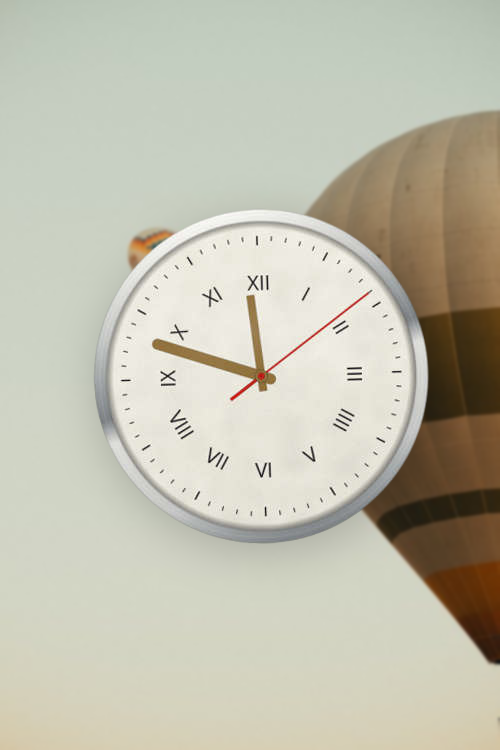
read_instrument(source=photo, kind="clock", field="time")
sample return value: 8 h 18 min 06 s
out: 11 h 48 min 09 s
